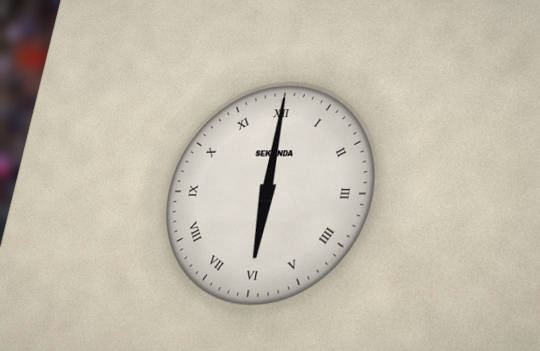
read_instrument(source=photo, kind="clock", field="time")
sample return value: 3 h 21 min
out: 6 h 00 min
